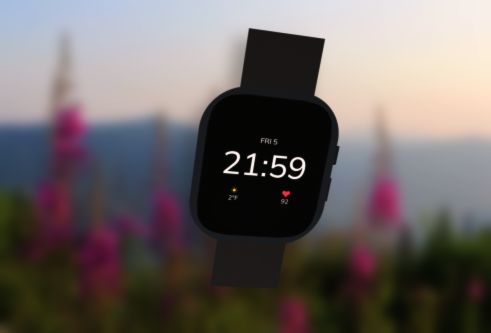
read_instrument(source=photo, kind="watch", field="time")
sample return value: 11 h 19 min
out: 21 h 59 min
